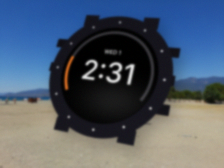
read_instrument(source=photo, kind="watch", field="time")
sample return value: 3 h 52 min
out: 2 h 31 min
